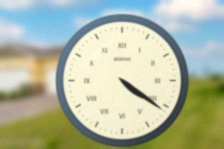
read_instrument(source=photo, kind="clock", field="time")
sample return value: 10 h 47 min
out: 4 h 21 min
